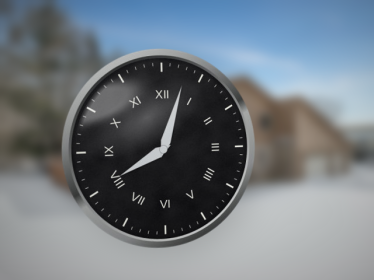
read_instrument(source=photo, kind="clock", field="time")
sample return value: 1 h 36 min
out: 8 h 03 min
